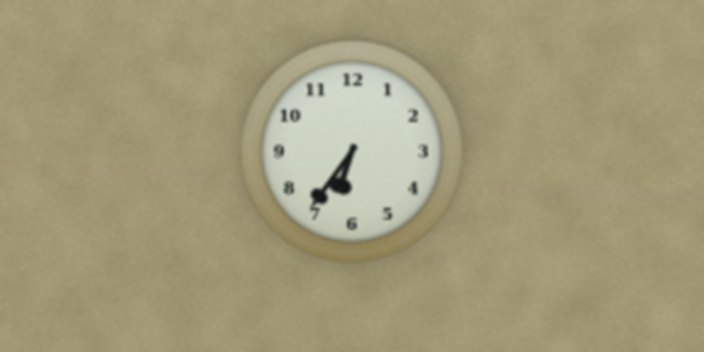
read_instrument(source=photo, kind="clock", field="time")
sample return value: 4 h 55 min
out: 6 h 36 min
